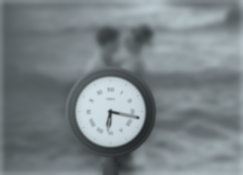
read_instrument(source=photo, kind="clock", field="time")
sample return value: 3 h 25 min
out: 6 h 17 min
